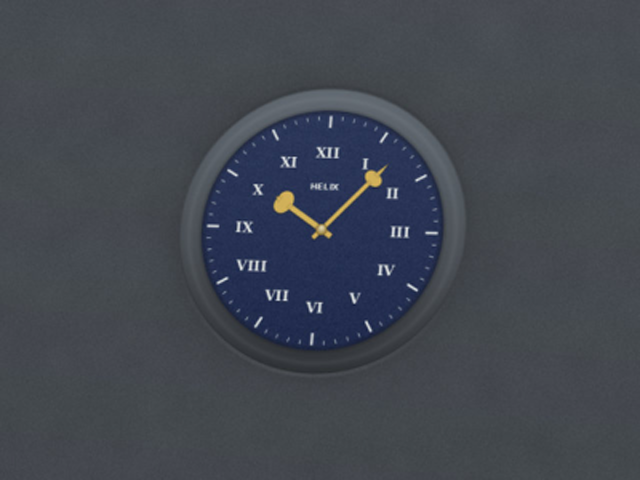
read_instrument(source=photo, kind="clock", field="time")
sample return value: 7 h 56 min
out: 10 h 07 min
